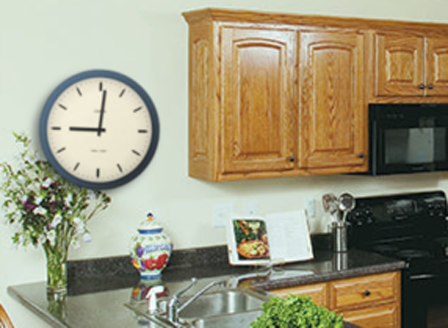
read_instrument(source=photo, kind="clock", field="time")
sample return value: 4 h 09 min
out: 9 h 01 min
